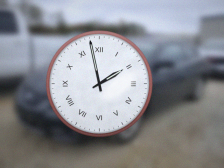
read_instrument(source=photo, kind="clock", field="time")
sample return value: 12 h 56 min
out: 1 h 58 min
